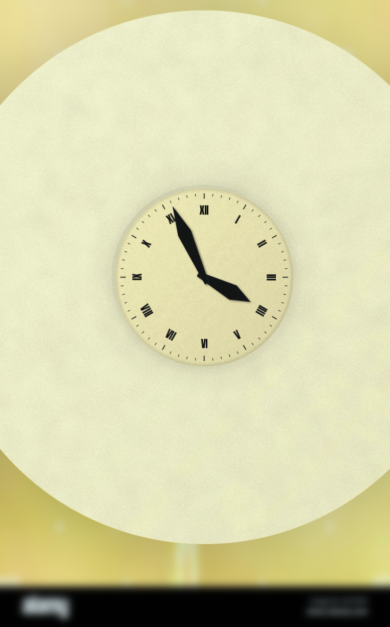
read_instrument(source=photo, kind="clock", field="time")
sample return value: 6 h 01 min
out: 3 h 56 min
